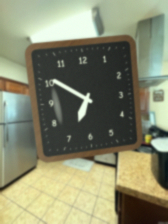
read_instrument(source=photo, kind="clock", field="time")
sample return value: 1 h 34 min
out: 6 h 51 min
